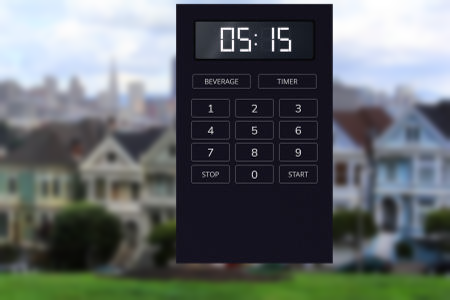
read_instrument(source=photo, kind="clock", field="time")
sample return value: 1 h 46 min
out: 5 h 15 min
